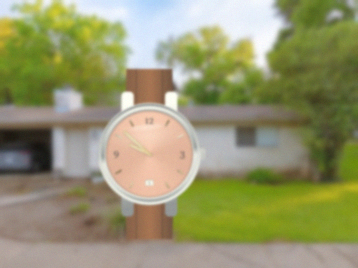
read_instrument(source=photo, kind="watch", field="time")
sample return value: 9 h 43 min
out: 9 h 52 min
